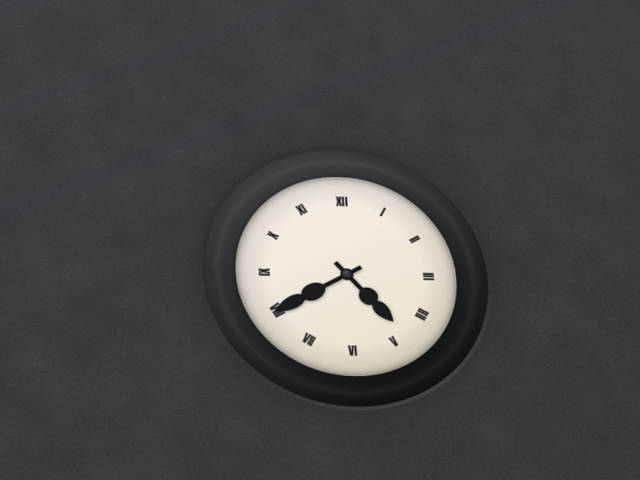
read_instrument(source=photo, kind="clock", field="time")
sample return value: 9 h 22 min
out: 4 h 40 min
